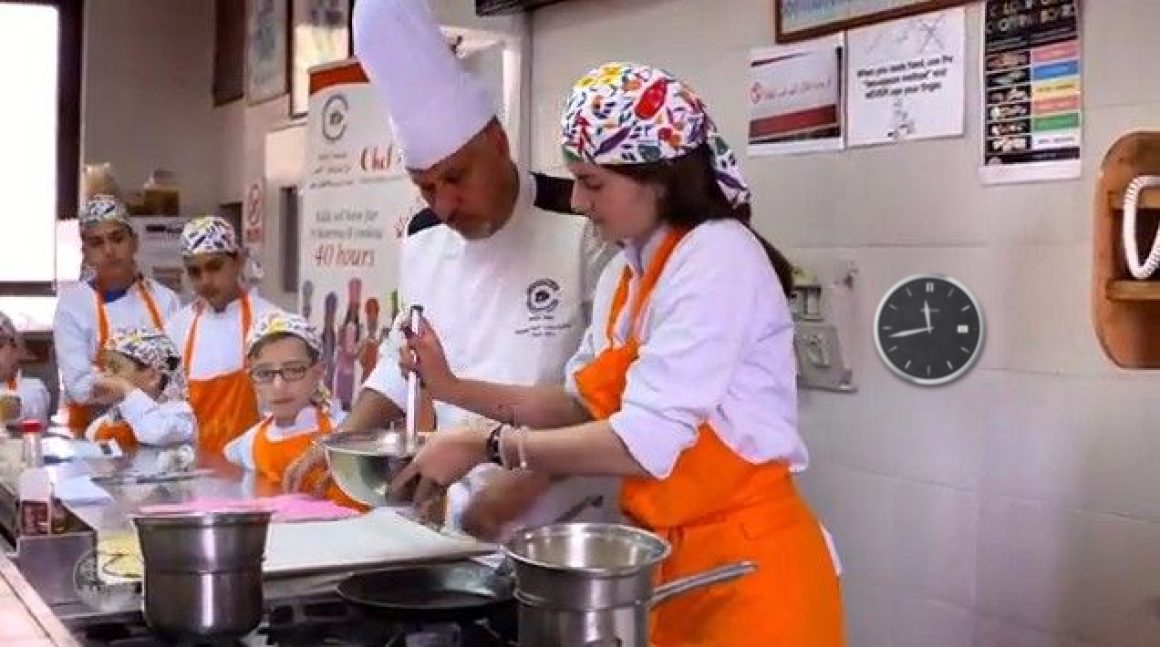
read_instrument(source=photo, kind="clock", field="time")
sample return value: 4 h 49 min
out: 11 h 43 min
